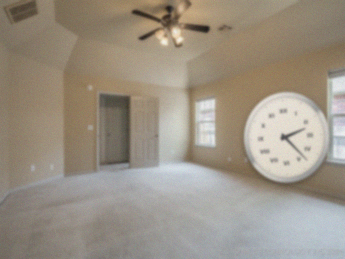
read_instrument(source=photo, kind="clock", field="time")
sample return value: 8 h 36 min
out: 2 h 23 min
